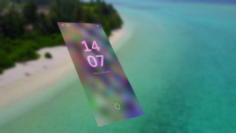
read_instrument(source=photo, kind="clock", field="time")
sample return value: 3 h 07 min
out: 14 h 07 min
